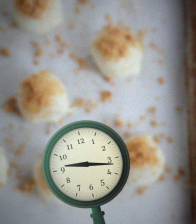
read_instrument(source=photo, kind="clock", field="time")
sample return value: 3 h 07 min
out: 9 h 17 min
